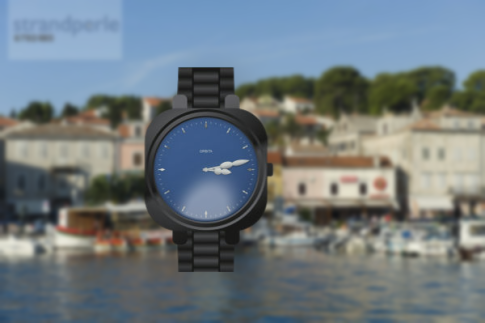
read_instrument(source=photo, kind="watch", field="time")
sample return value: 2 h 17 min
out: 3 h 13 min
